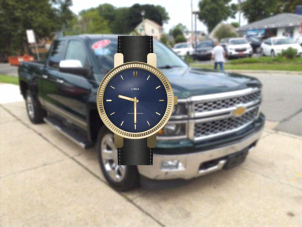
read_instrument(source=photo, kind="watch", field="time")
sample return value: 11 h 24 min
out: 9 h 30 min
